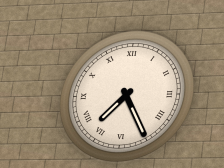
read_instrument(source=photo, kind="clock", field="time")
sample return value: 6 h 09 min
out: 7 h 25 min
